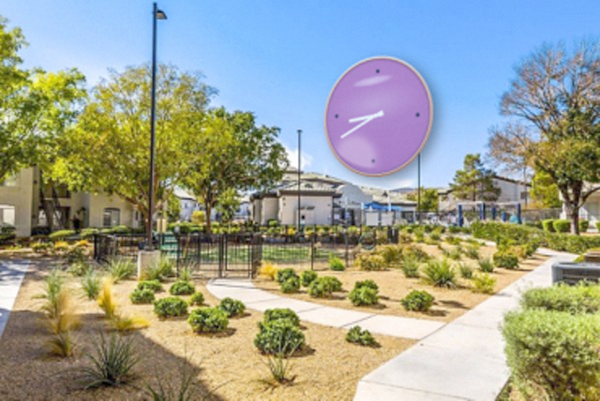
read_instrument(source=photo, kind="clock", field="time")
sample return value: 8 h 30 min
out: 8 h 40 min
